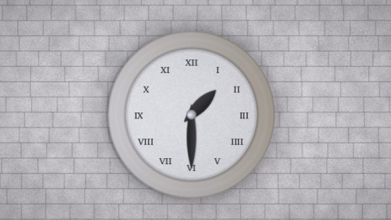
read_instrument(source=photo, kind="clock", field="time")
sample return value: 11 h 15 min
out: 1 h 30 min
